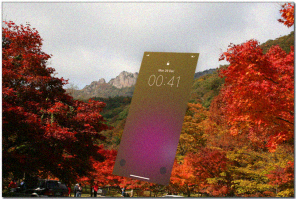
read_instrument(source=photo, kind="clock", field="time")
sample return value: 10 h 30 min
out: 0 h 41 min
